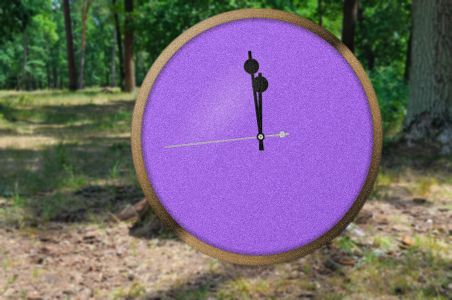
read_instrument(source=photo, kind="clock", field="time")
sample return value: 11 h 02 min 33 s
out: 11 h 58 min 44 s
